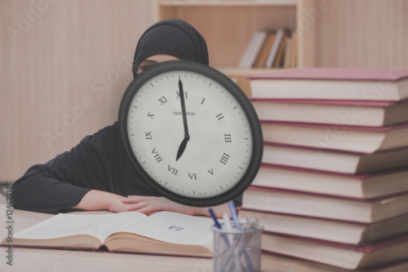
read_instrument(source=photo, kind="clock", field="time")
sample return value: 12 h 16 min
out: 7 h 00 min
